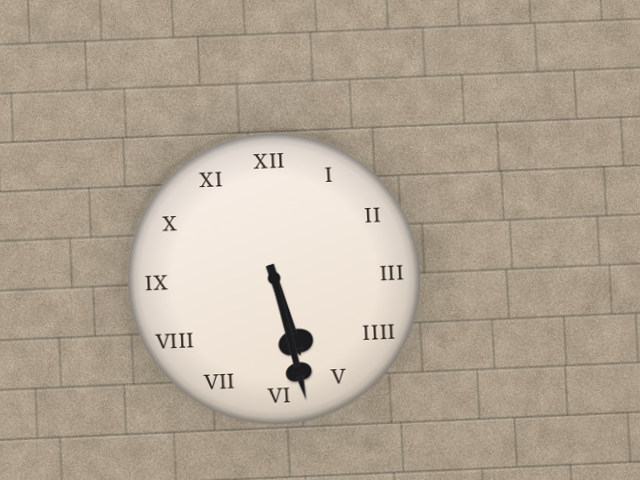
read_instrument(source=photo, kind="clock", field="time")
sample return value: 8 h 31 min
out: 5 h 28 min
